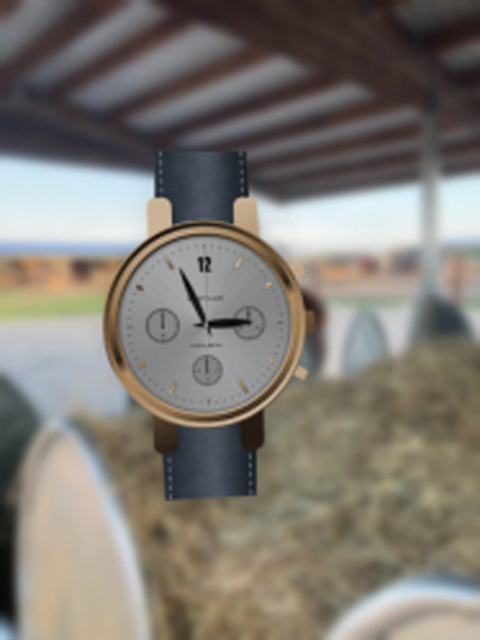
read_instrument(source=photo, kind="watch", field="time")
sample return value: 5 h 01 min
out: 2 h 56 min
